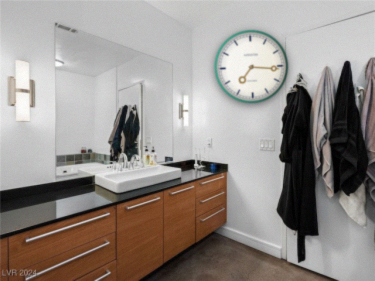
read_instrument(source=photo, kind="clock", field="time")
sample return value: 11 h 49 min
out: 7 h 16 min
